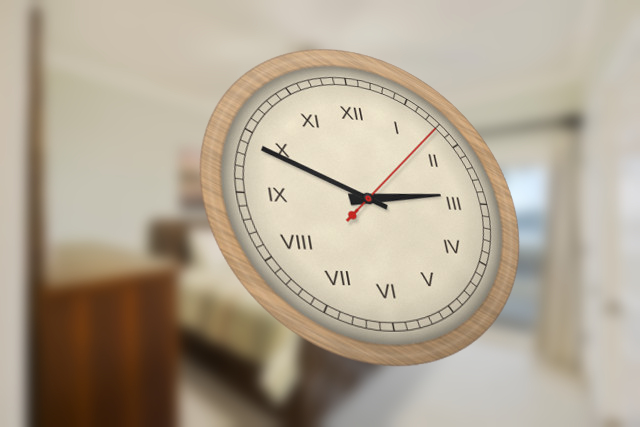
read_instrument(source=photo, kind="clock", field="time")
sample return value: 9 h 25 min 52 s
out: 2 h 49 min 08 s
